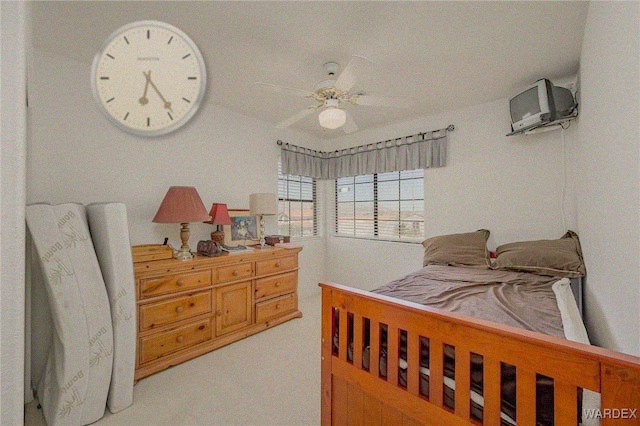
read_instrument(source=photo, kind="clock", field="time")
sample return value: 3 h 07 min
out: 6 h 24 min
